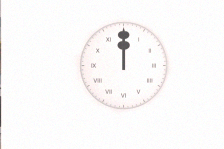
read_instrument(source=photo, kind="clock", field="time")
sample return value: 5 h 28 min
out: 12 h 00 min
